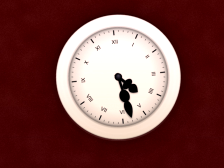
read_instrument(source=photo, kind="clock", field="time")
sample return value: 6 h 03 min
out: 4 h 28 min
